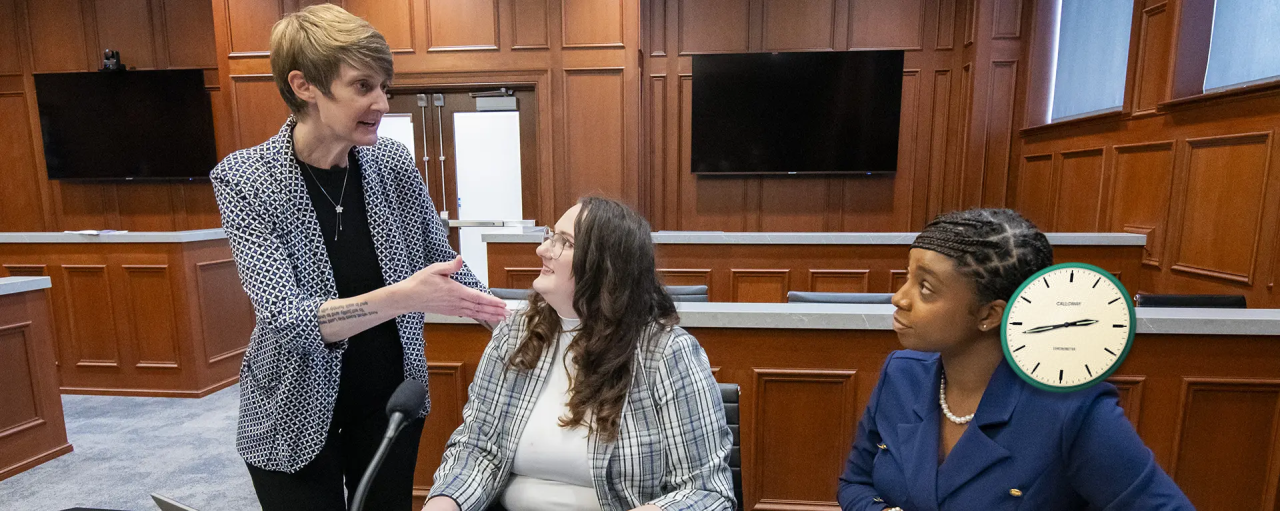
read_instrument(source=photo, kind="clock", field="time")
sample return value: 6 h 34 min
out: 2 h 43 min
